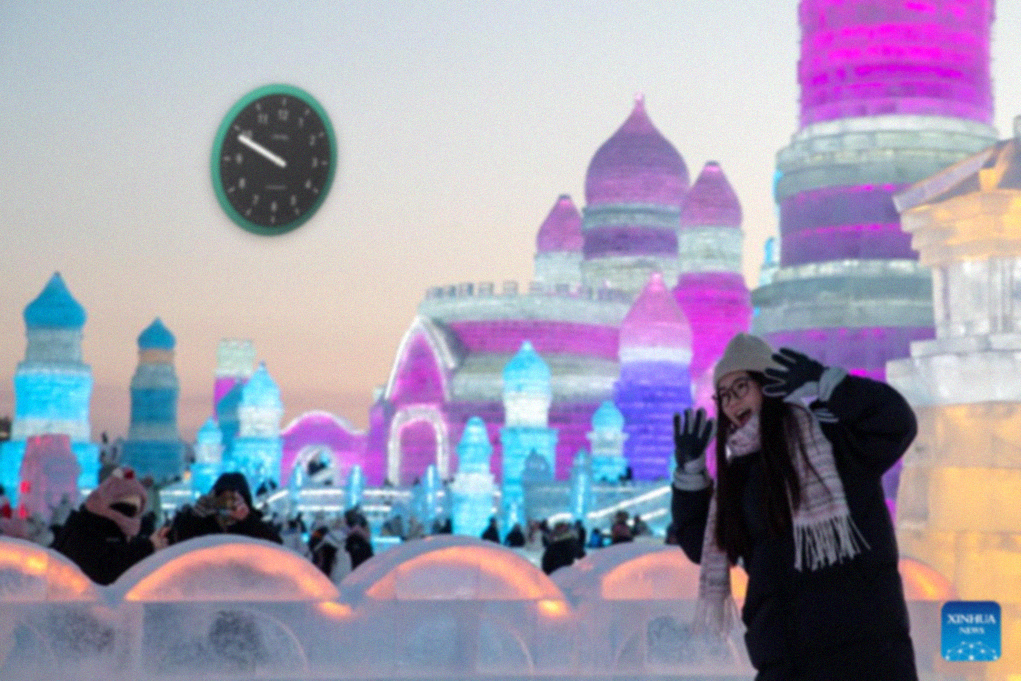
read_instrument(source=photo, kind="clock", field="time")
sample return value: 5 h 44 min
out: 9 h 49 min
